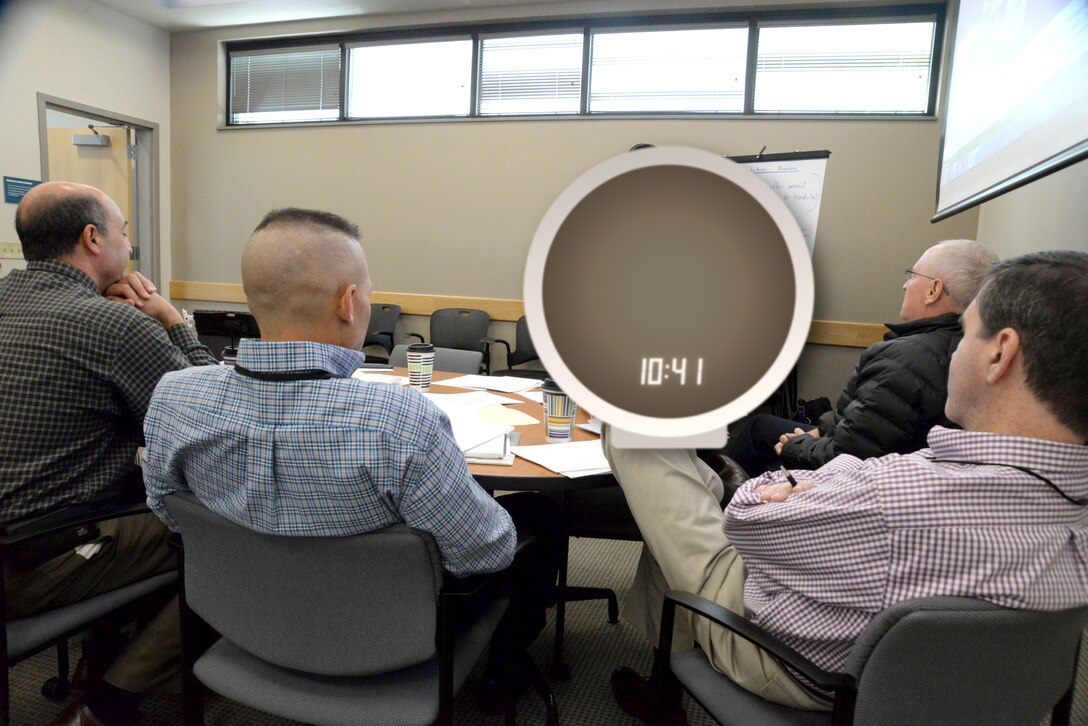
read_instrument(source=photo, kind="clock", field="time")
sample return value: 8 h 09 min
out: 10 h 41 min
